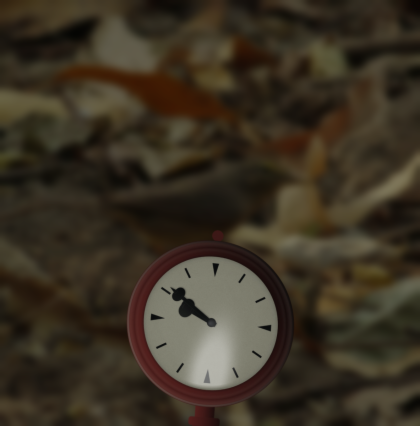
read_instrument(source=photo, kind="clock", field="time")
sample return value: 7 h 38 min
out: 9 h 51 min
